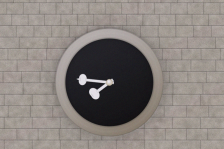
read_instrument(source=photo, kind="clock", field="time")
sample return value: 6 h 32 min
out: 7 h 46 min
